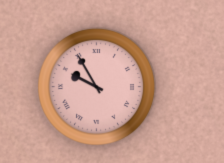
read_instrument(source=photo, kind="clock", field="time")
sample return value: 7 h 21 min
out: 9 h 55 min
